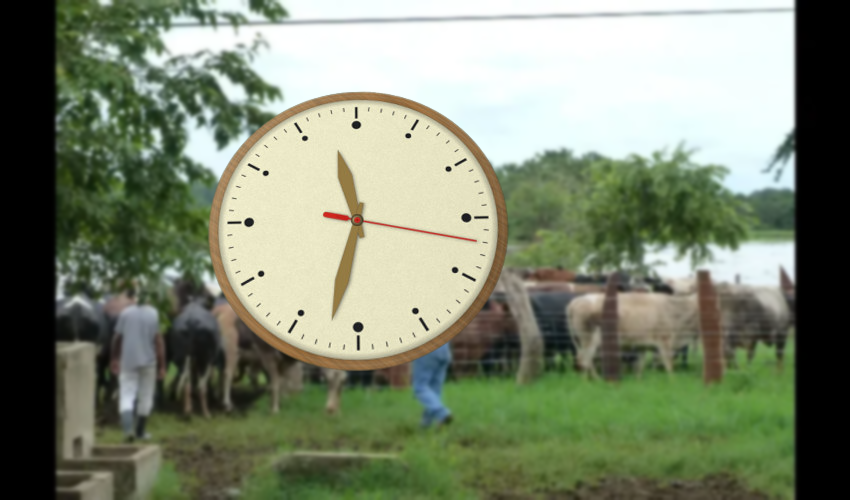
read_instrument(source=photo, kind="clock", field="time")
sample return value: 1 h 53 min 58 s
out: 11 h 32 min 17 s
